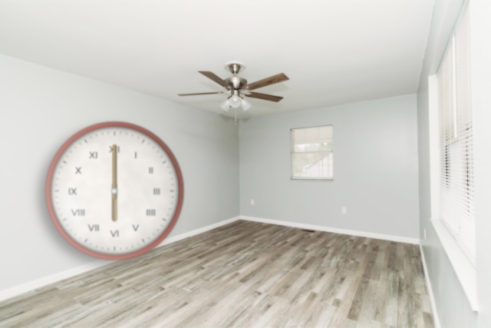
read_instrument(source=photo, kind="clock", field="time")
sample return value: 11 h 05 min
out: 6 h 00 min
